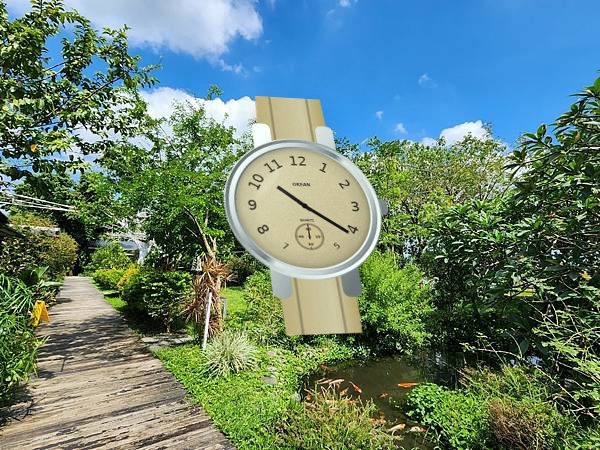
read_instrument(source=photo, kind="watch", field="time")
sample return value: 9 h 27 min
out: 10 h 21 min
